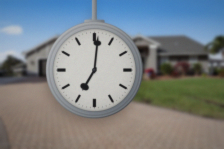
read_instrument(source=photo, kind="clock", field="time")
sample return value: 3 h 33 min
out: 7 h 01 min
